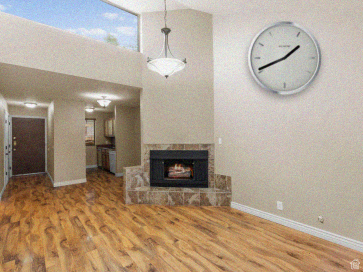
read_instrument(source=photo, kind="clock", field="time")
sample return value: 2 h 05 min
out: 1 h 41 min
